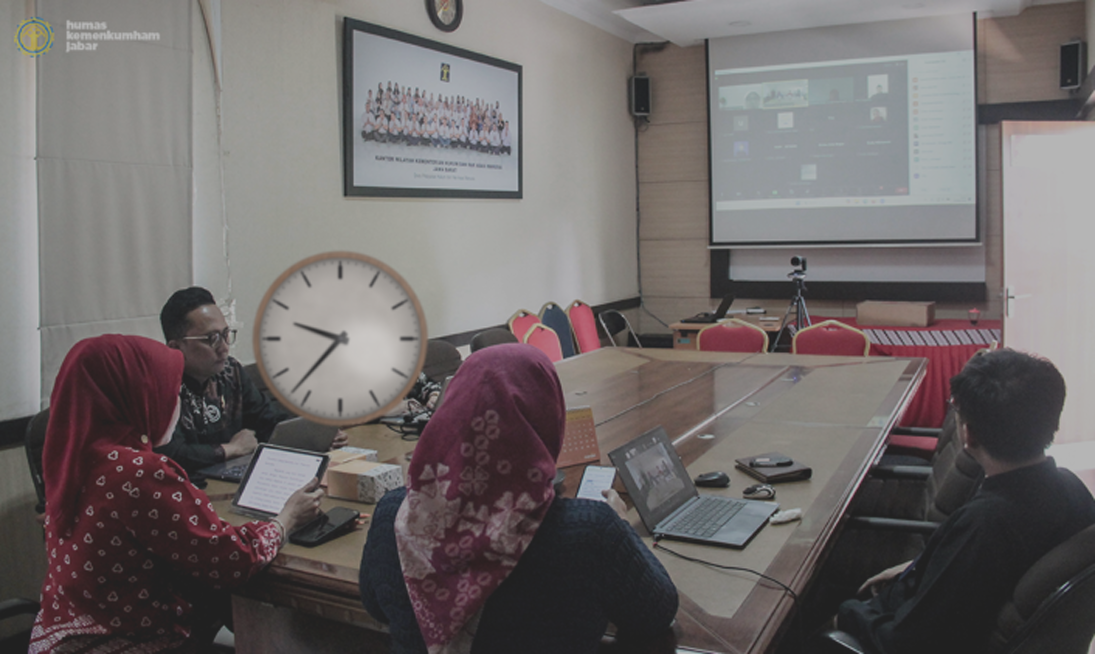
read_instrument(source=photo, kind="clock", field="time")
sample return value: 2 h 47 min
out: 9 h 37 min
